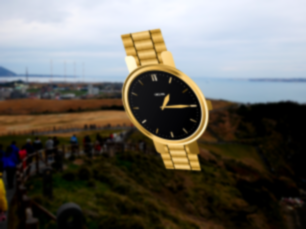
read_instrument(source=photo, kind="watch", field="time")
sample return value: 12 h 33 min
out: 1 h 15 min
